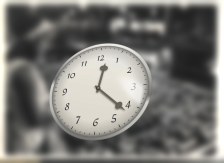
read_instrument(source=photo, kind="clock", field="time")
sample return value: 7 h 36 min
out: 12 h 22 min
